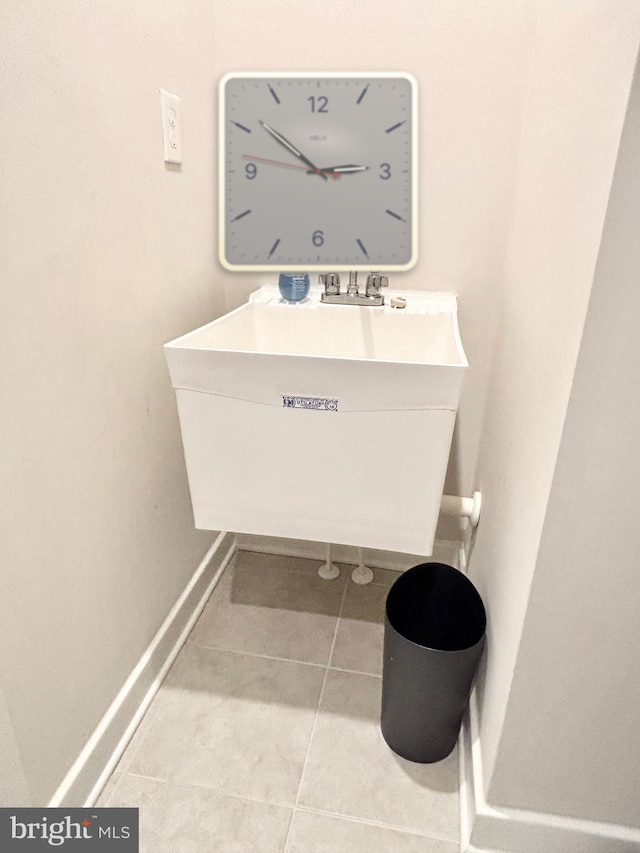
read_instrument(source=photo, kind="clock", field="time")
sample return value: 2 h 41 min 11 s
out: 2 h 51 min 47 s
